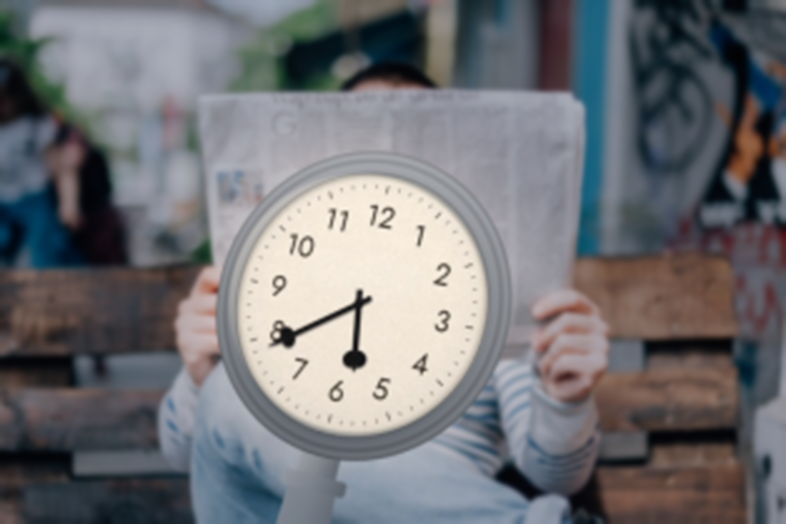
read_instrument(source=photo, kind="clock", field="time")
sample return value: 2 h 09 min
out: 5 h 39 min
